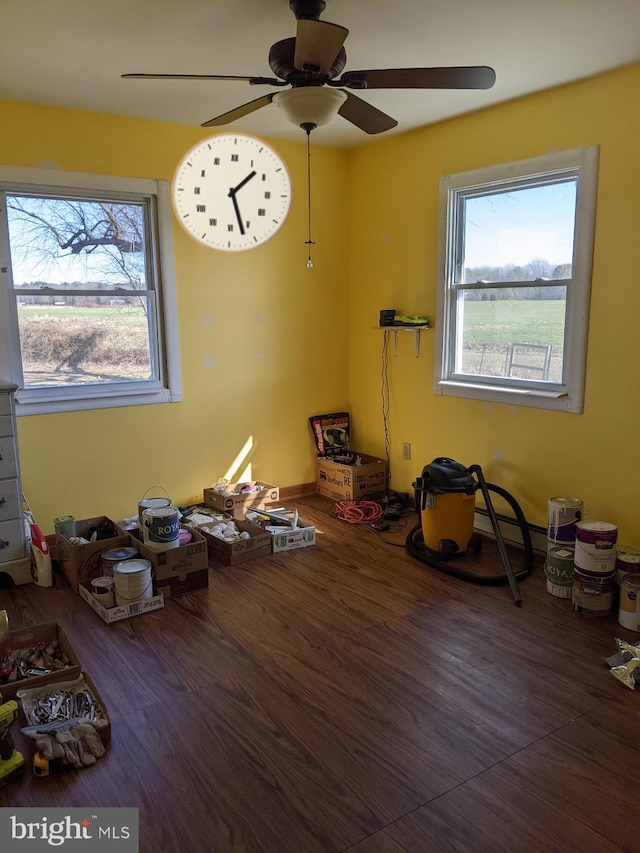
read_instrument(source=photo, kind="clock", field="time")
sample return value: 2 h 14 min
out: 1 h 27 min
